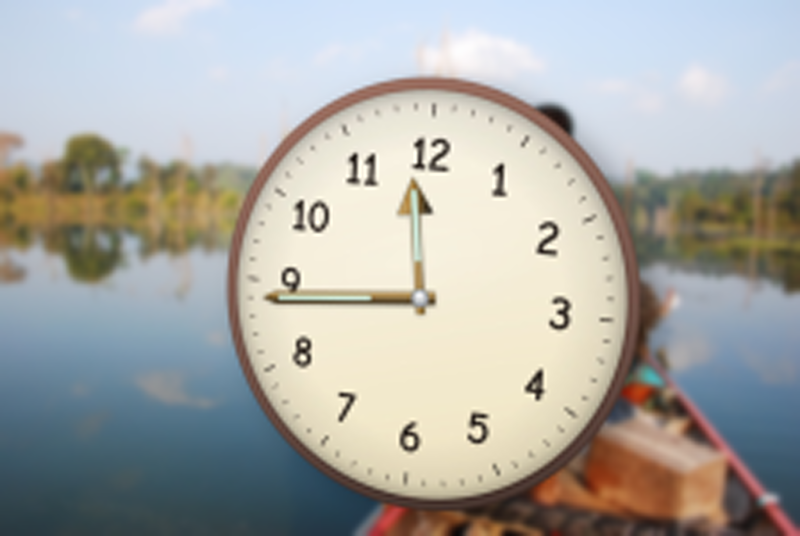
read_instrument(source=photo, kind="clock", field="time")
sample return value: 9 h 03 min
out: 11 h 44 min
